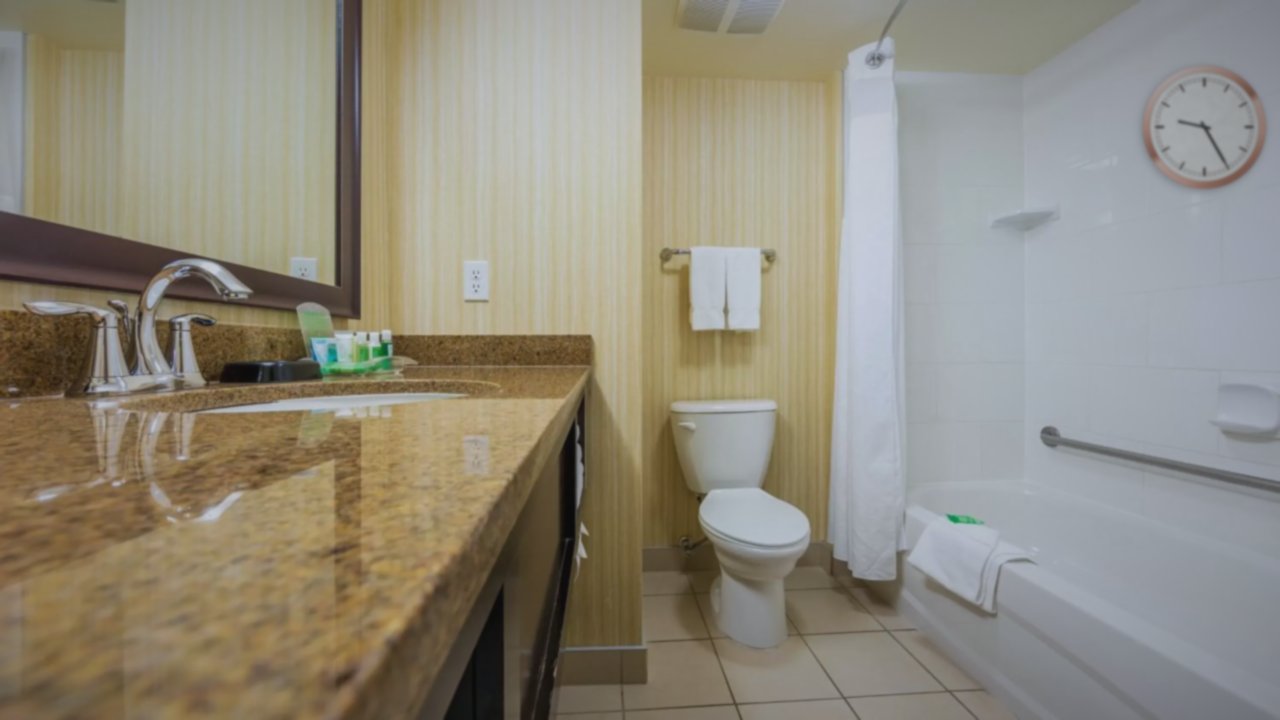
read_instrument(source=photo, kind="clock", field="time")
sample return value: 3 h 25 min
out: 9 h 25 min
